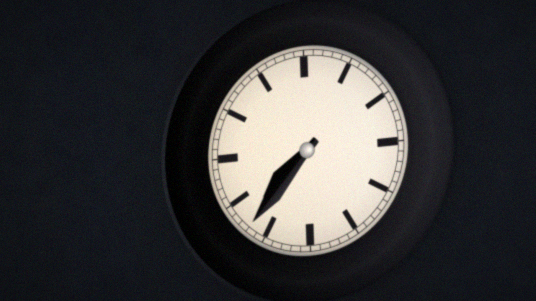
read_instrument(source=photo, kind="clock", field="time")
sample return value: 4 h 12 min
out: 7 h 37 min
